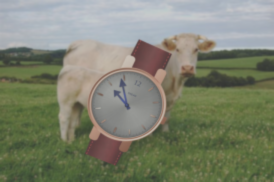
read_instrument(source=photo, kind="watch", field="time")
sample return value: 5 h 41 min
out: 9 h 54 min
